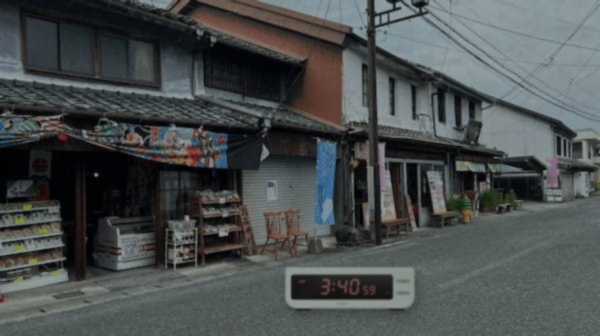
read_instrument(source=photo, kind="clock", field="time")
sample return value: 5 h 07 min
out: 3 h 40 min
